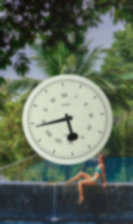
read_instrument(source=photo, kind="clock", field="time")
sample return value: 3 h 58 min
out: 5 h 44 min
